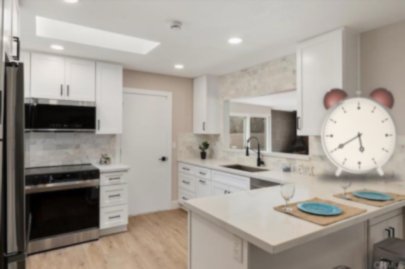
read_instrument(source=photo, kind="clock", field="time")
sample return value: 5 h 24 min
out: 5 h 40 min
